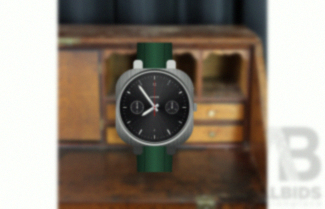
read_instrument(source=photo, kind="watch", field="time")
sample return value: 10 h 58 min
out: 7 h 54 min
